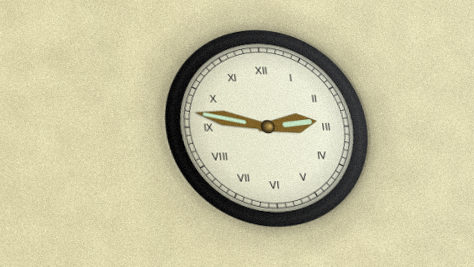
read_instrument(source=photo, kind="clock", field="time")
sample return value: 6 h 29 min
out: 2 h 47 min
